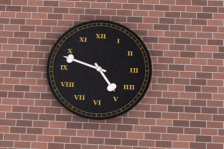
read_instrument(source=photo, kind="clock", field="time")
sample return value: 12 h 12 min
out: 4 h 48 min
